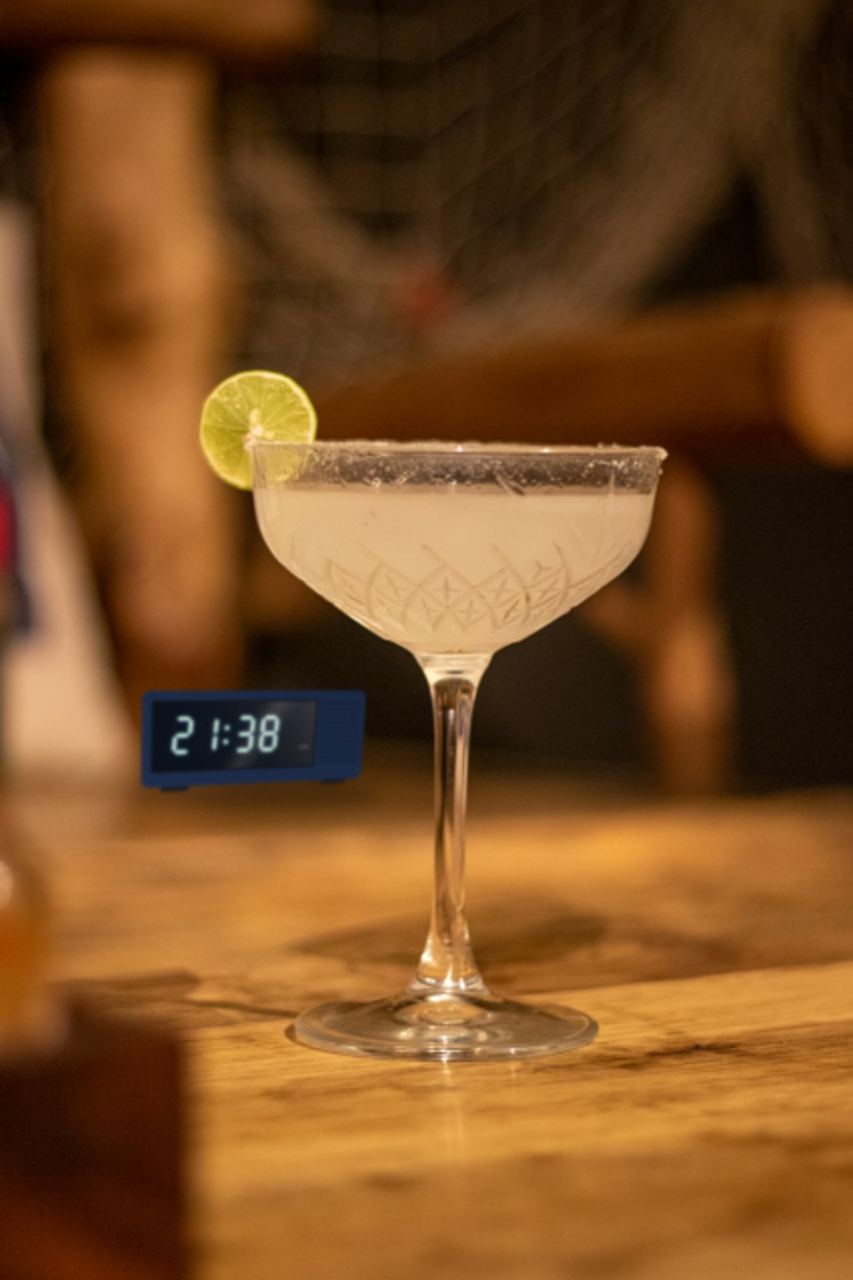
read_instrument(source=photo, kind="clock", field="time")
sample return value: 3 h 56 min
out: 21 h 38 min
